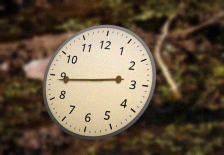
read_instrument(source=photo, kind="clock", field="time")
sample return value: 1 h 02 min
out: 2 h 44 min
